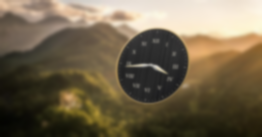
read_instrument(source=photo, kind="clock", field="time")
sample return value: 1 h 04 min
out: 3 h 44 min
